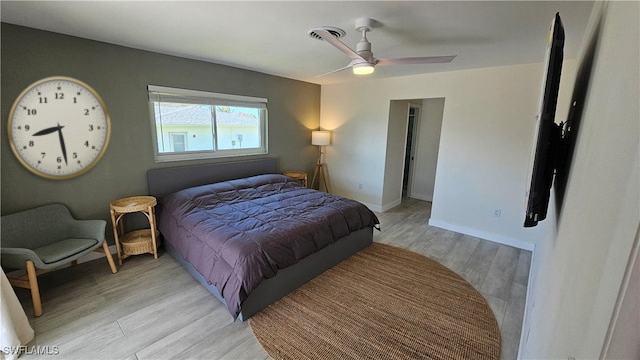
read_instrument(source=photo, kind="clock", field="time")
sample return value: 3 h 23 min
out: 8 h 28 min
